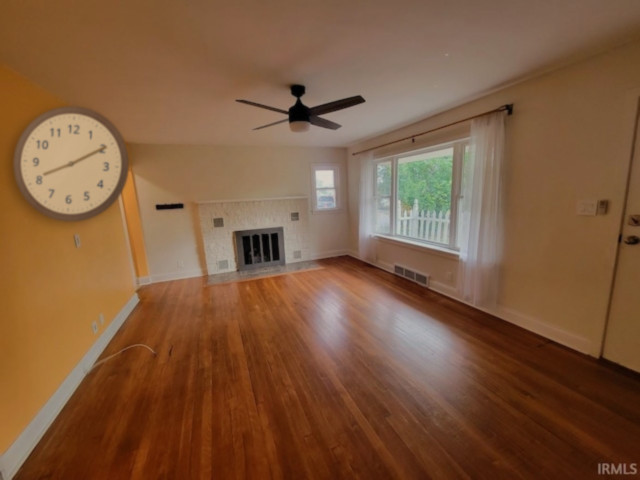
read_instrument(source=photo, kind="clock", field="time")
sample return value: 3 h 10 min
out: 8 h 10 min
